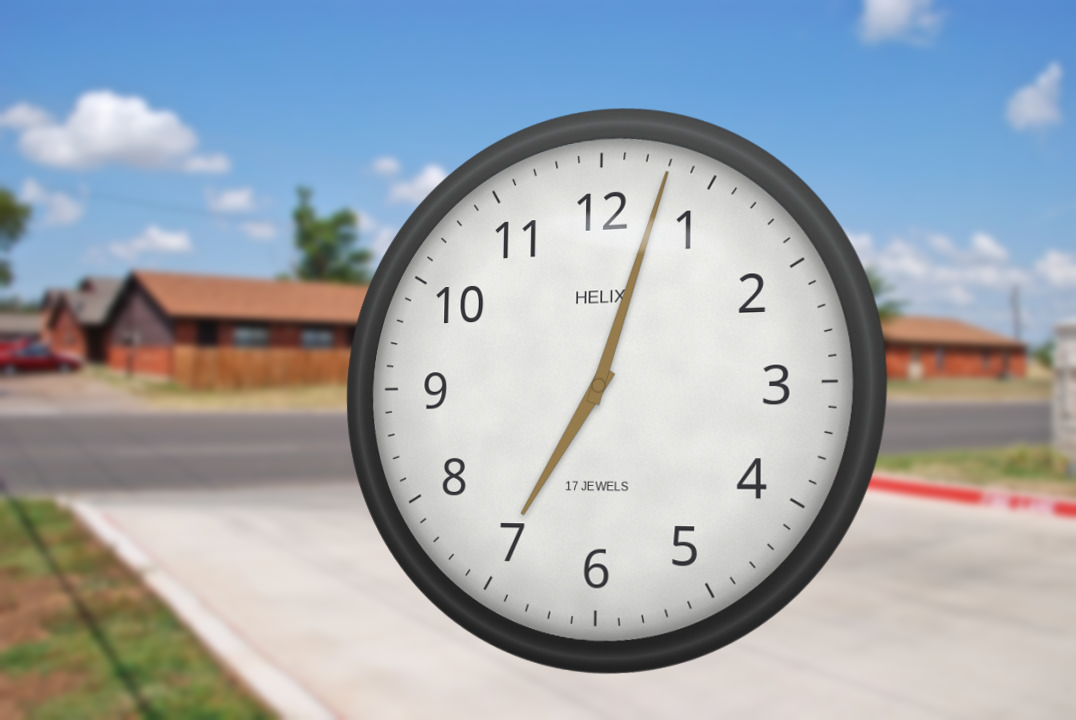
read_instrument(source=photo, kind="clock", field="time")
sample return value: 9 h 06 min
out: 7 h 03 min
